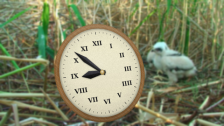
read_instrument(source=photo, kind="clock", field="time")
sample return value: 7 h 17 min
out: 8 h 52 min
